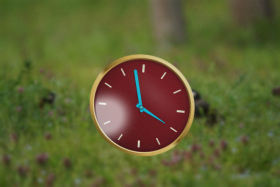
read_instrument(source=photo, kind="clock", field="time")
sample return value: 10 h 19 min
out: 3 h 58 min
